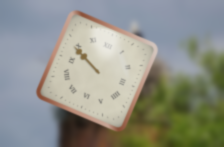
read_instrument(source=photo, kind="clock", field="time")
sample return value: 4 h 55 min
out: 9 h 49 min
